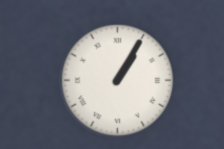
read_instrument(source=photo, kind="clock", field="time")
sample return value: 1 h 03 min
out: 1 h 05 min
